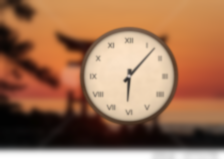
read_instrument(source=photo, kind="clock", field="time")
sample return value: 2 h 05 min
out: 6 h 07 min
